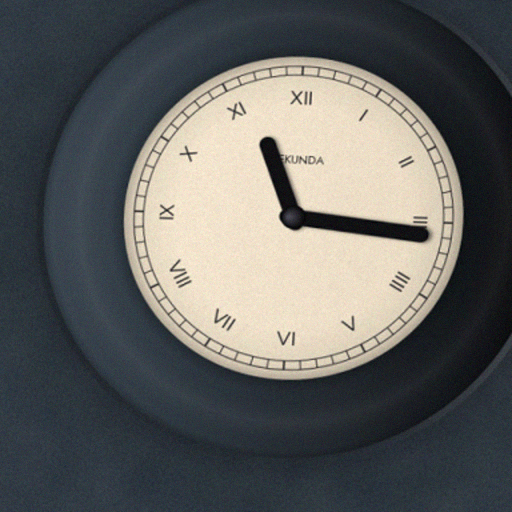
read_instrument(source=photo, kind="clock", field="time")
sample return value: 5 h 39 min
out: 11 h 16 min
